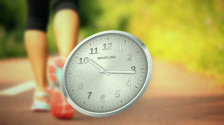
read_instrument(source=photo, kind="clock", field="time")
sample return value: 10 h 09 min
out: 10 h 16 min
